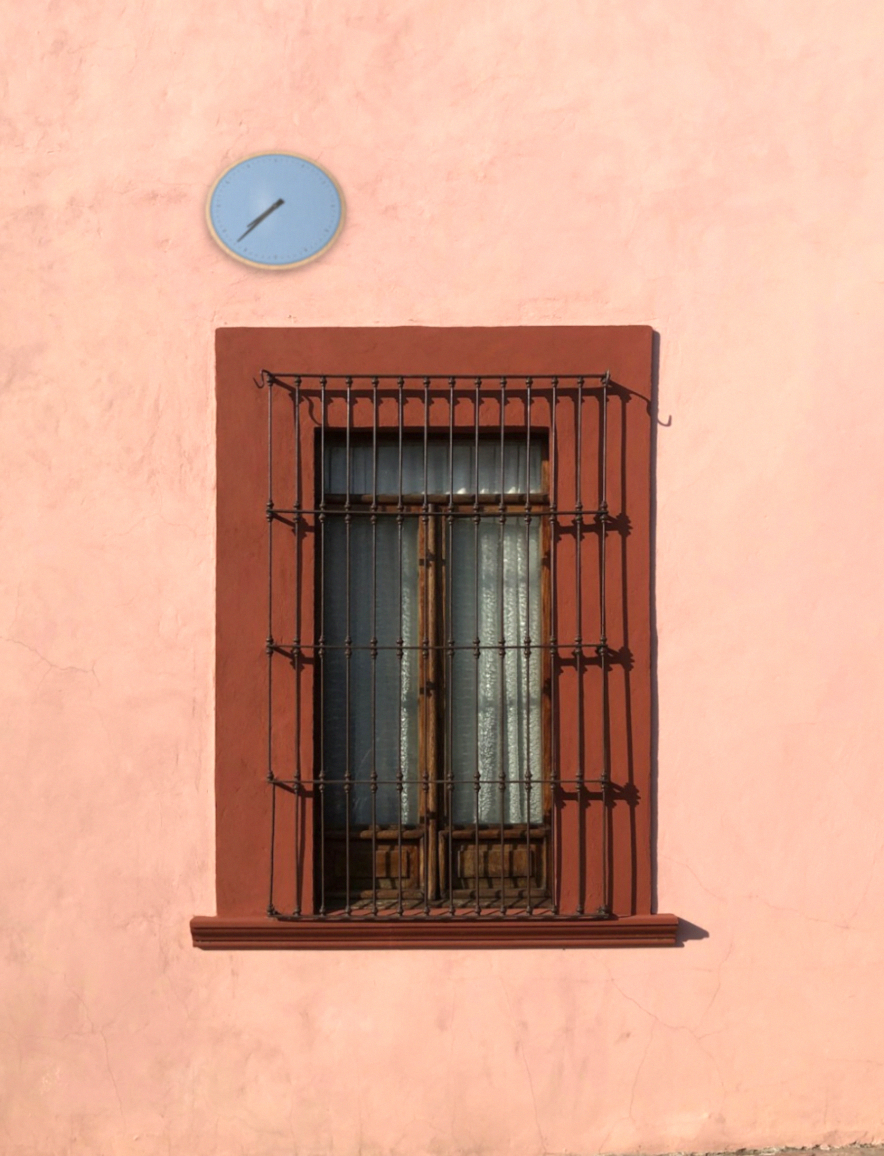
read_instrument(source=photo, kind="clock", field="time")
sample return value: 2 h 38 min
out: 7 h 37 min
